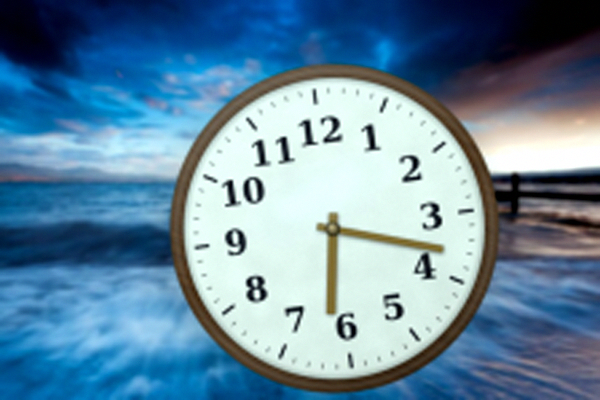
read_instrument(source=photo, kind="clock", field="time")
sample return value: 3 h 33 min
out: 6 h 18 min
